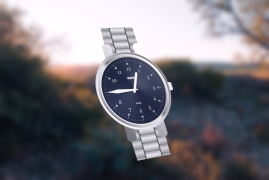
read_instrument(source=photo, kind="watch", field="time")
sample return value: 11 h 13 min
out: 12 h 45 min
